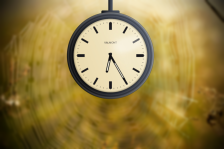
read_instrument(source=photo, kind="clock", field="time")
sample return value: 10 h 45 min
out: 6 h 25 min
